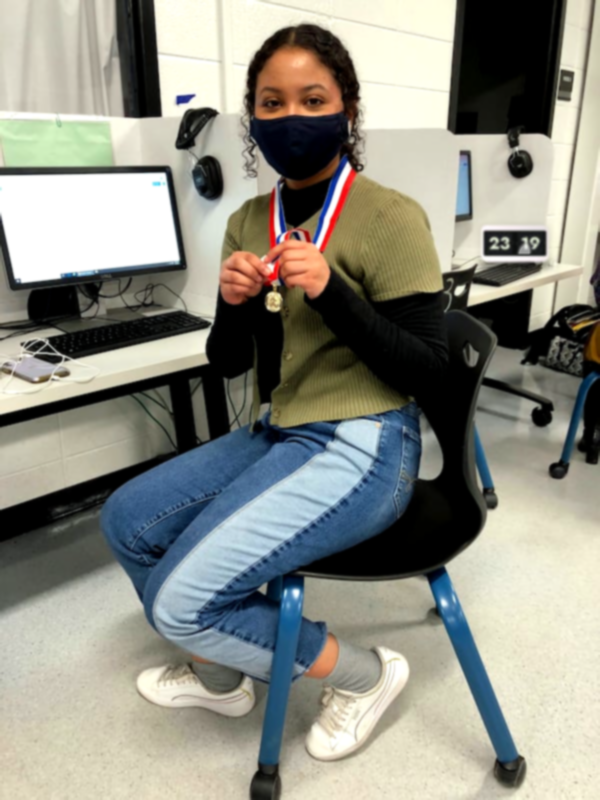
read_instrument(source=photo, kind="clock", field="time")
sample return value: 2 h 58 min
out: 23 h 19 min
